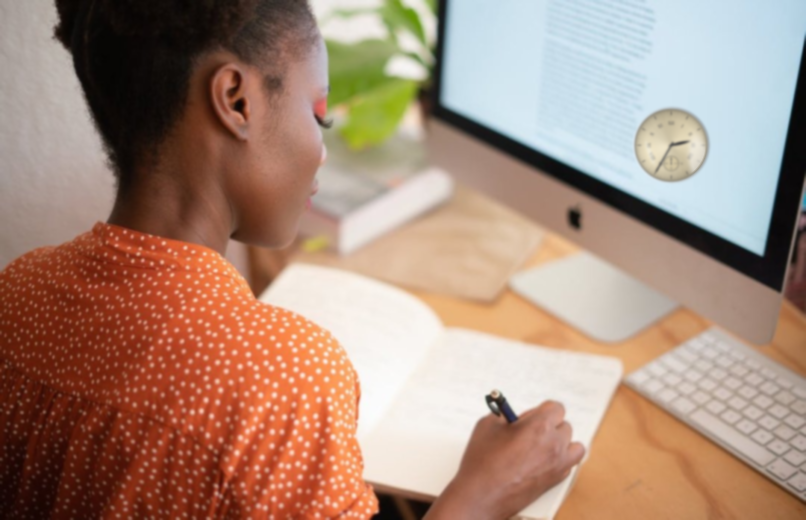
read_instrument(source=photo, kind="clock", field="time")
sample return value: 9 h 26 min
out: 2 h 35 min
